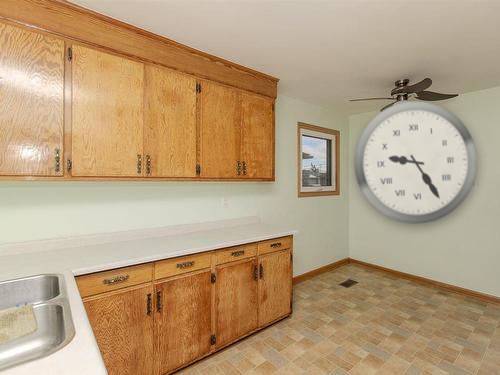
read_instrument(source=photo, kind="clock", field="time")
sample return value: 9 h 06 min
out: 9 h 25 min
